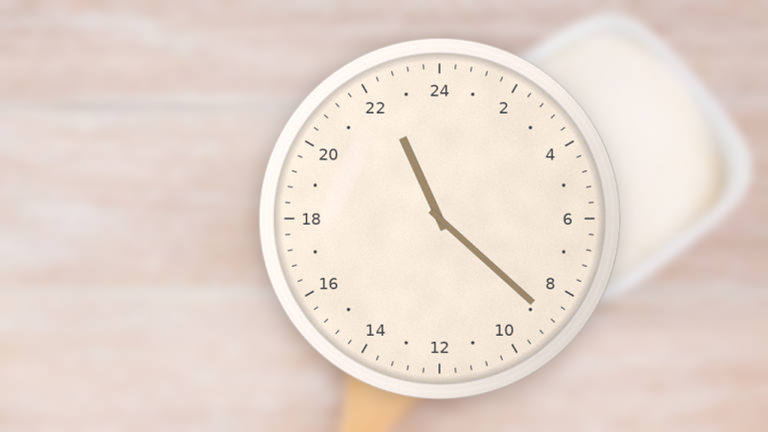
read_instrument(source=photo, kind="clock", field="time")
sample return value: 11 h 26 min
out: 22 h 22 min
